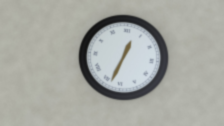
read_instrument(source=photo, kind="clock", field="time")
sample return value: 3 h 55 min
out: 12 h 33 min
